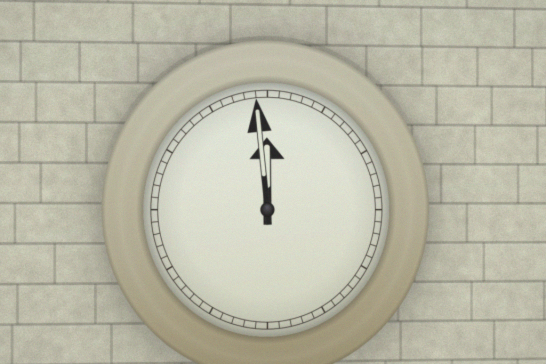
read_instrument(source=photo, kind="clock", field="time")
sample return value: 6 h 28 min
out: 11 h 59 min
